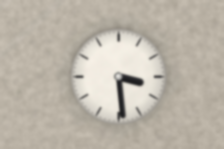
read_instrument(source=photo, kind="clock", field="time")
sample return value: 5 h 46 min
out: 3 h 29 min
